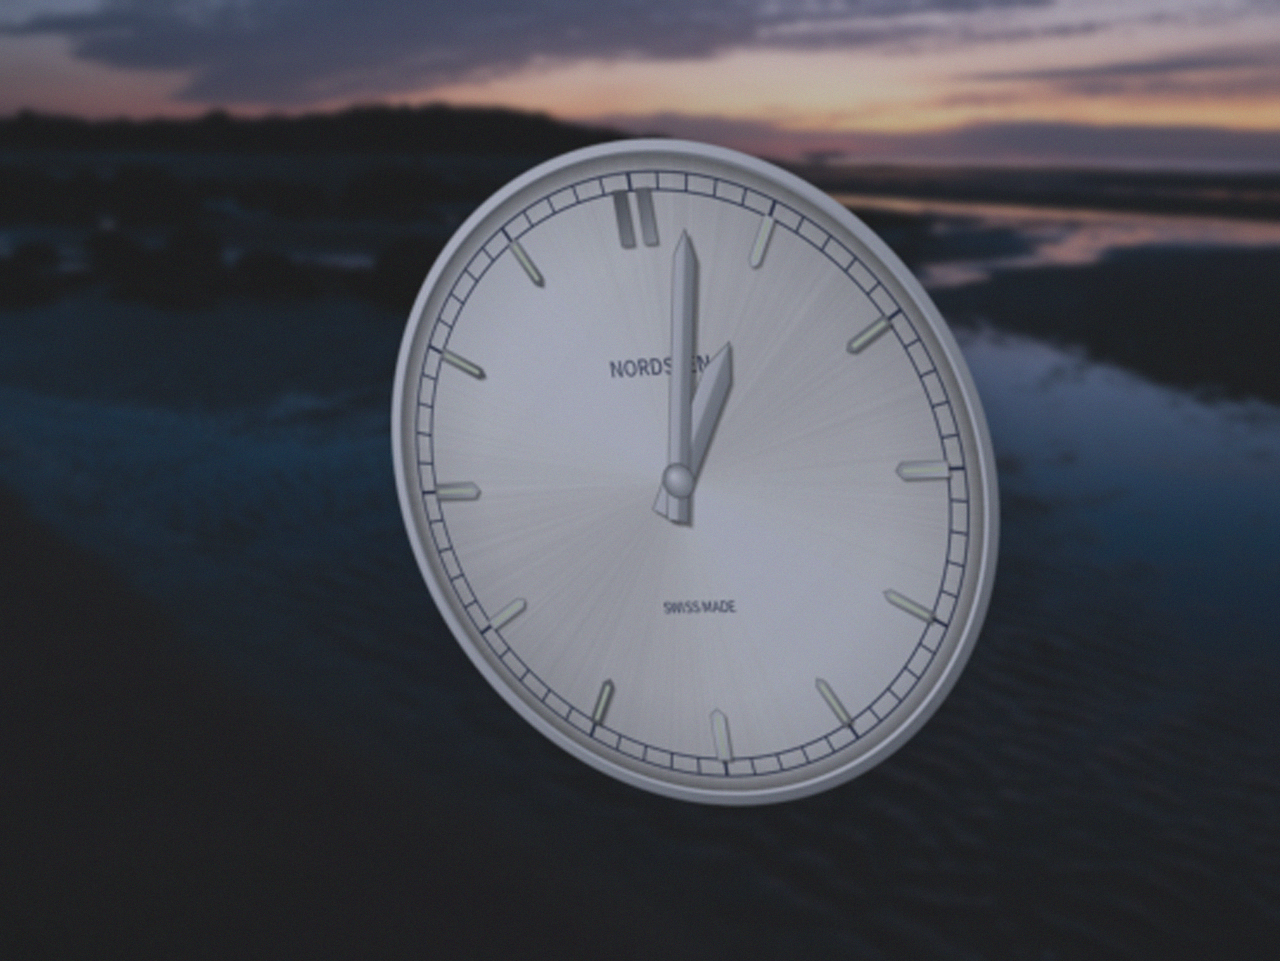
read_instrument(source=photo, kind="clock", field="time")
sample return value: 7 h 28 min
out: 1 h 02 min
